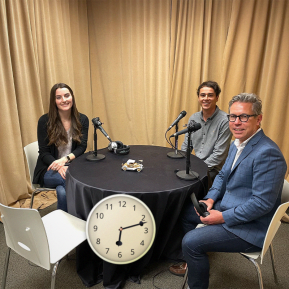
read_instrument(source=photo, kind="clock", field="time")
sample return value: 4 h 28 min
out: 6 h 12 min
